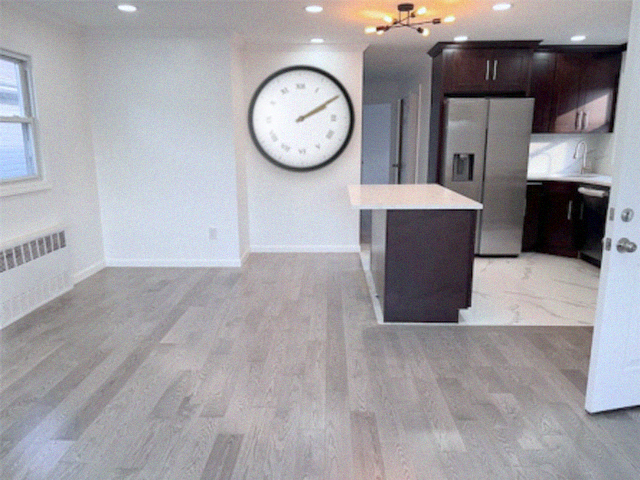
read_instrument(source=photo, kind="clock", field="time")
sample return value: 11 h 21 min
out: 2 h 10 min
